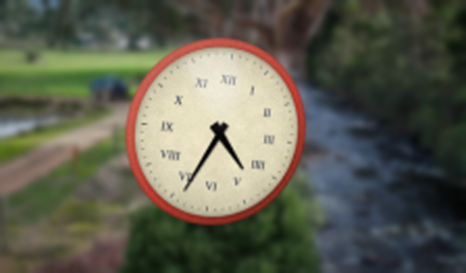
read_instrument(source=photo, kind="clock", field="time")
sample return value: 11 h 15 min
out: 4 h 34 min
